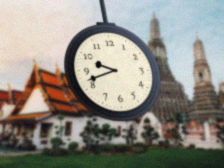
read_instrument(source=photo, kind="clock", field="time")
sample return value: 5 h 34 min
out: 9 h 42 min
